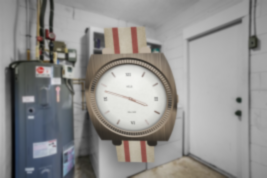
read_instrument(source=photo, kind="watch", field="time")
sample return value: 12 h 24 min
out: 3 h 48 min
